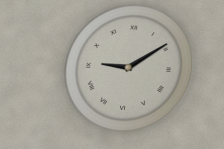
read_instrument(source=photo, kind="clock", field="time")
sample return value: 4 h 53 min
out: 9 h 09 min
